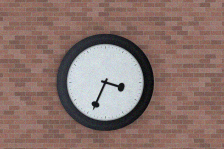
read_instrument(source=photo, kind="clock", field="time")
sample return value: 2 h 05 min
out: 3 h 34 min
